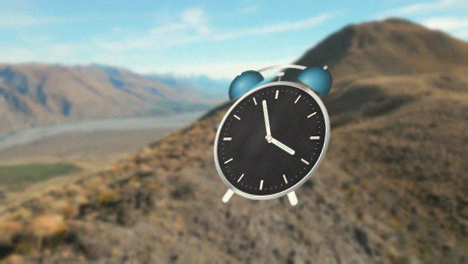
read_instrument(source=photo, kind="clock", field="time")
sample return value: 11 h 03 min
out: 3 h 57 min
